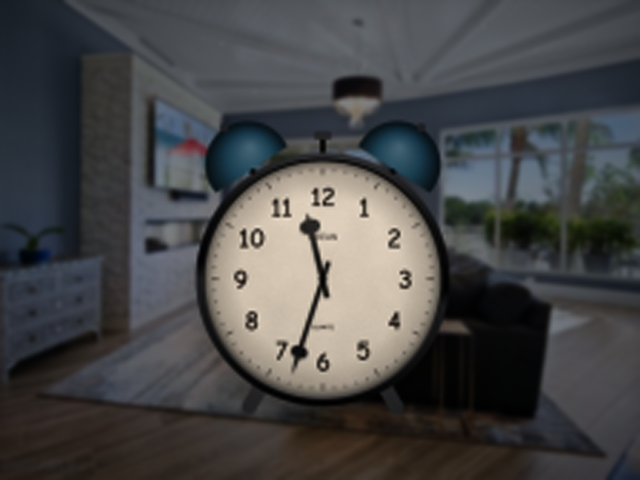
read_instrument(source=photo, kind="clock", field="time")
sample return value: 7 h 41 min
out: 11 h 33 min
